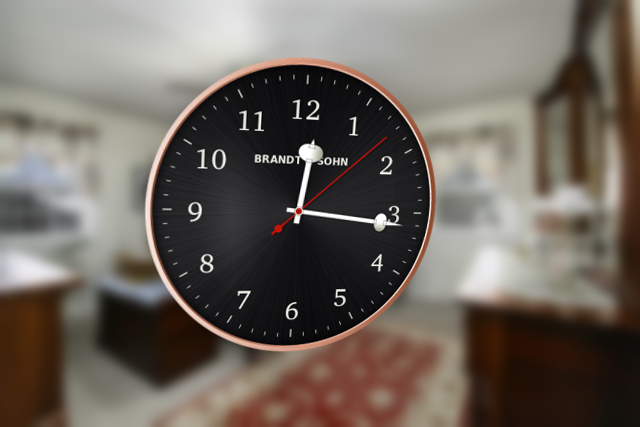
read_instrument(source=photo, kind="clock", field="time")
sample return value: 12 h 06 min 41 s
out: 12 h 16 min 08 s
